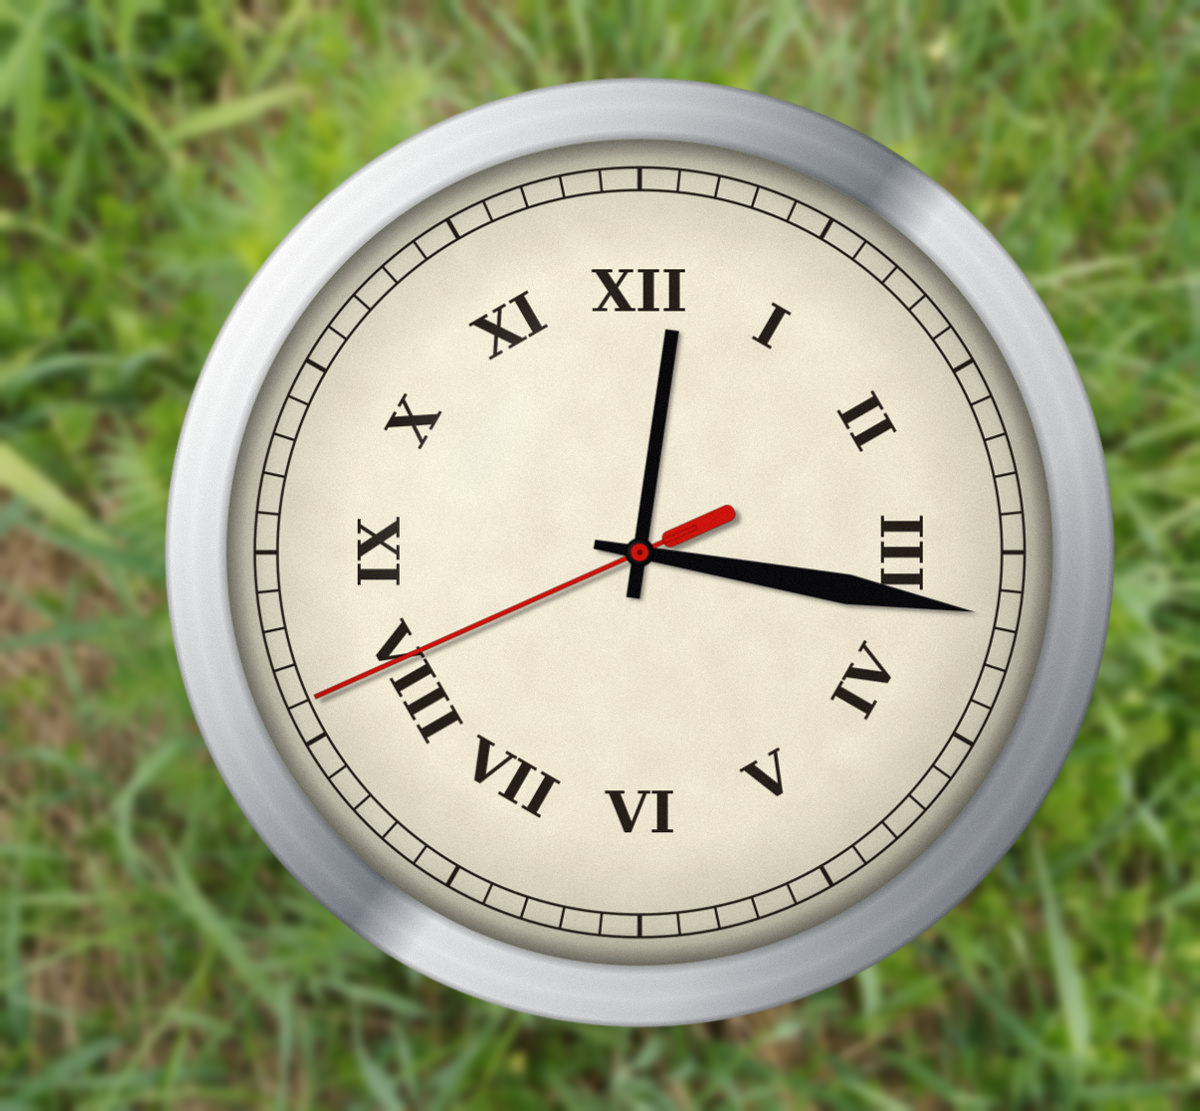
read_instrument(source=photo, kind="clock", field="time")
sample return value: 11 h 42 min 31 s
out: 12 h 16 min 41 s
